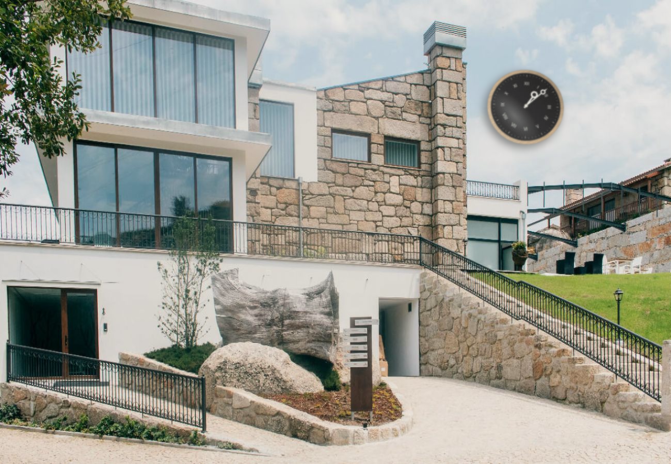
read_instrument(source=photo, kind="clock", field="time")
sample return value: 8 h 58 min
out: 1 h 08 min
